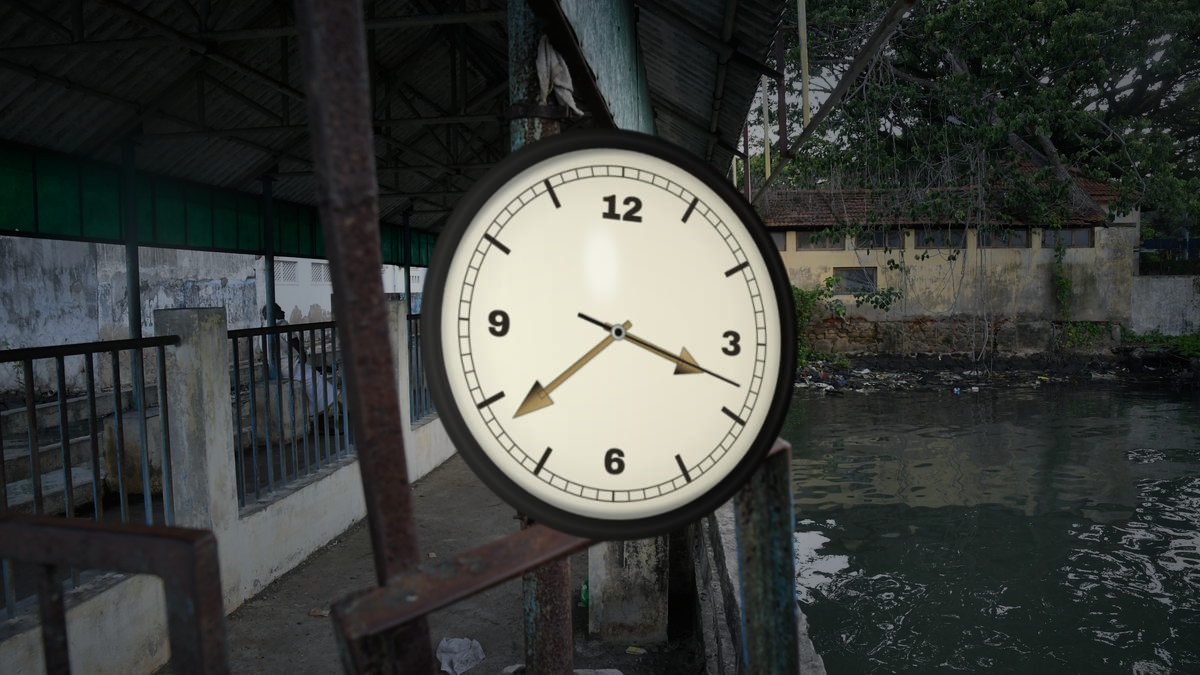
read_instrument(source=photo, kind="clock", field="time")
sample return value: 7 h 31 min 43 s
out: 3 h 38 min 18 s
